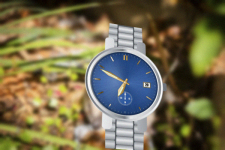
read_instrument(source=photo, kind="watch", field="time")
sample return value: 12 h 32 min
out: 6 h 49 min
